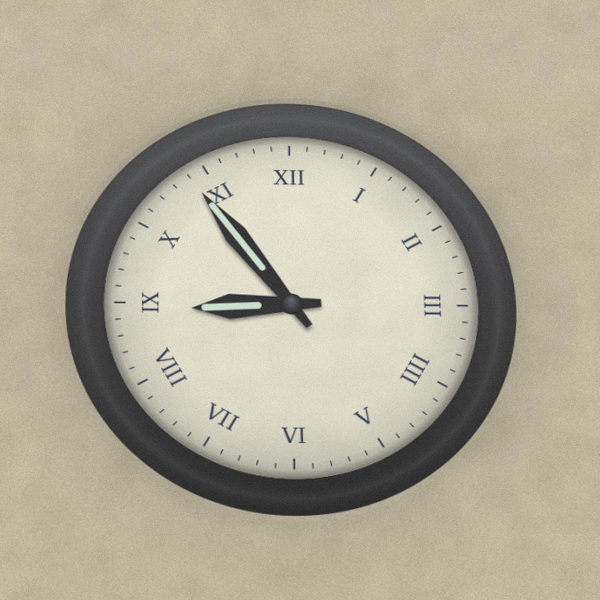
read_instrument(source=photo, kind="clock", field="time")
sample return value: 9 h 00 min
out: 8 h 54 min
